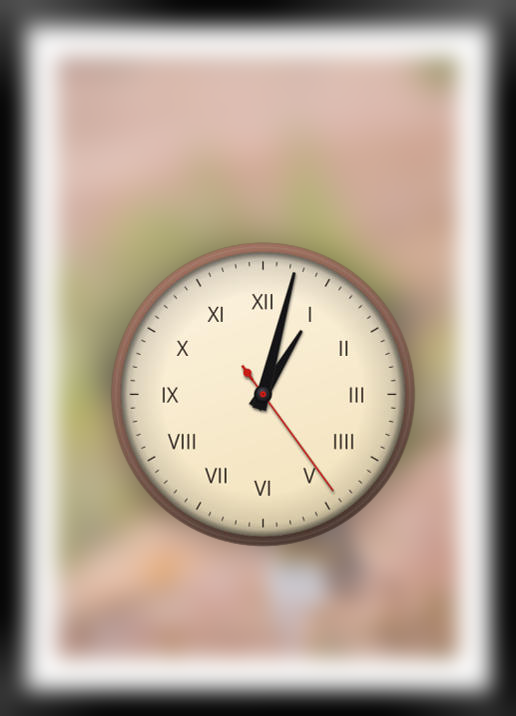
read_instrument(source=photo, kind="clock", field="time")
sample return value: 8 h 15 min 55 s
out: 1 h 02 min 24 s
